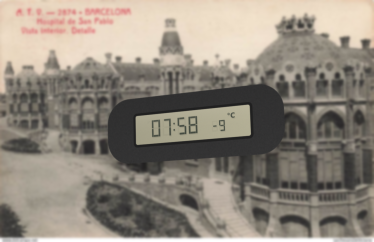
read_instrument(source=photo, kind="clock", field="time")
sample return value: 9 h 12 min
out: 7 h 58 min
